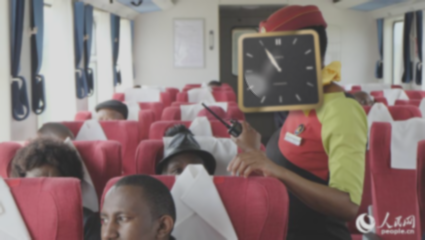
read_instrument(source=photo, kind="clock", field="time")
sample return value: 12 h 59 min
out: 10 h 55 min
